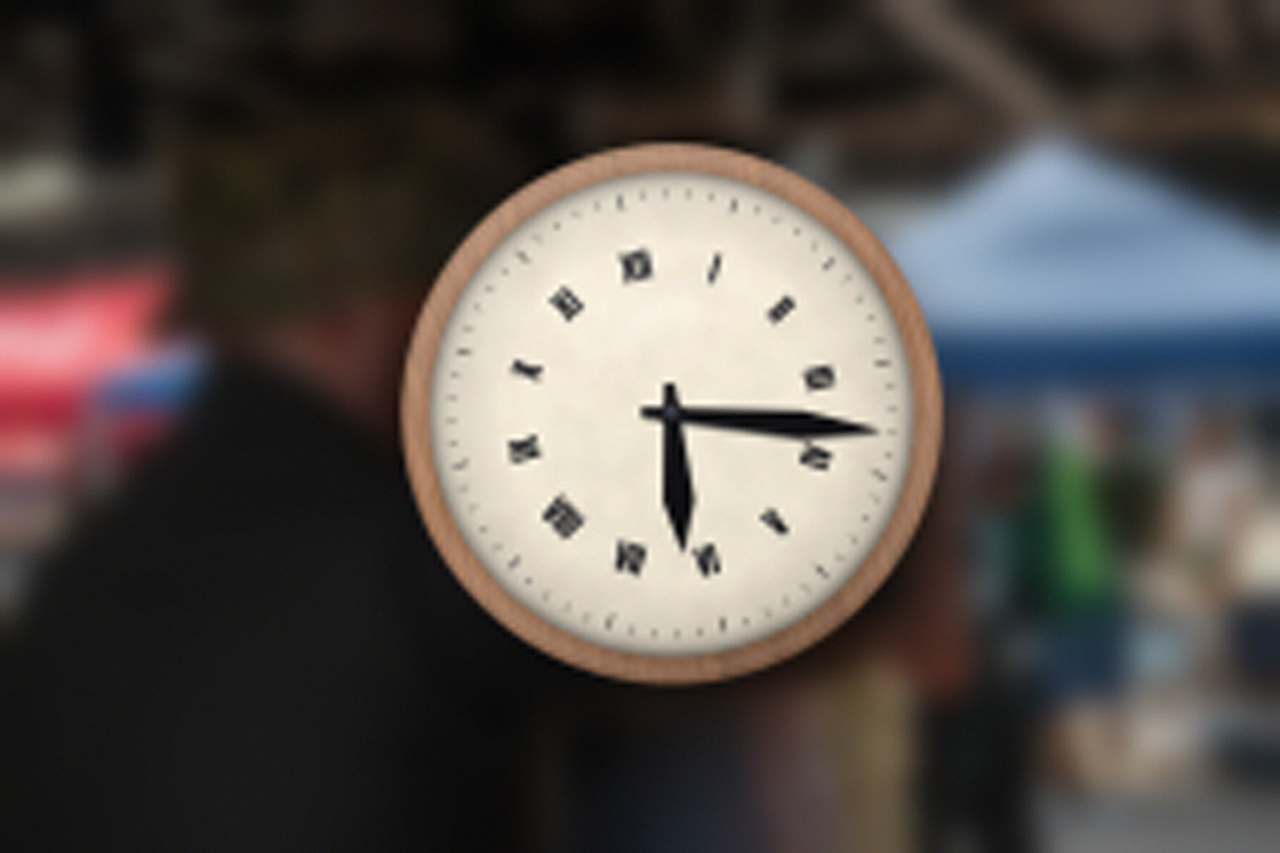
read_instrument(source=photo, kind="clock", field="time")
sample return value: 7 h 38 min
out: 6 h 18 min
